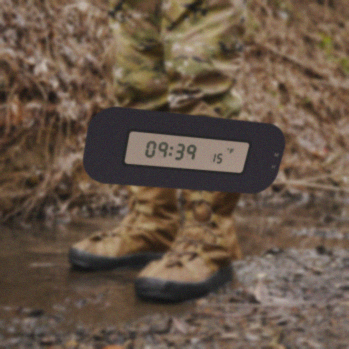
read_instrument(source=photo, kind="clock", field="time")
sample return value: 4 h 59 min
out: 9 h 39 min
